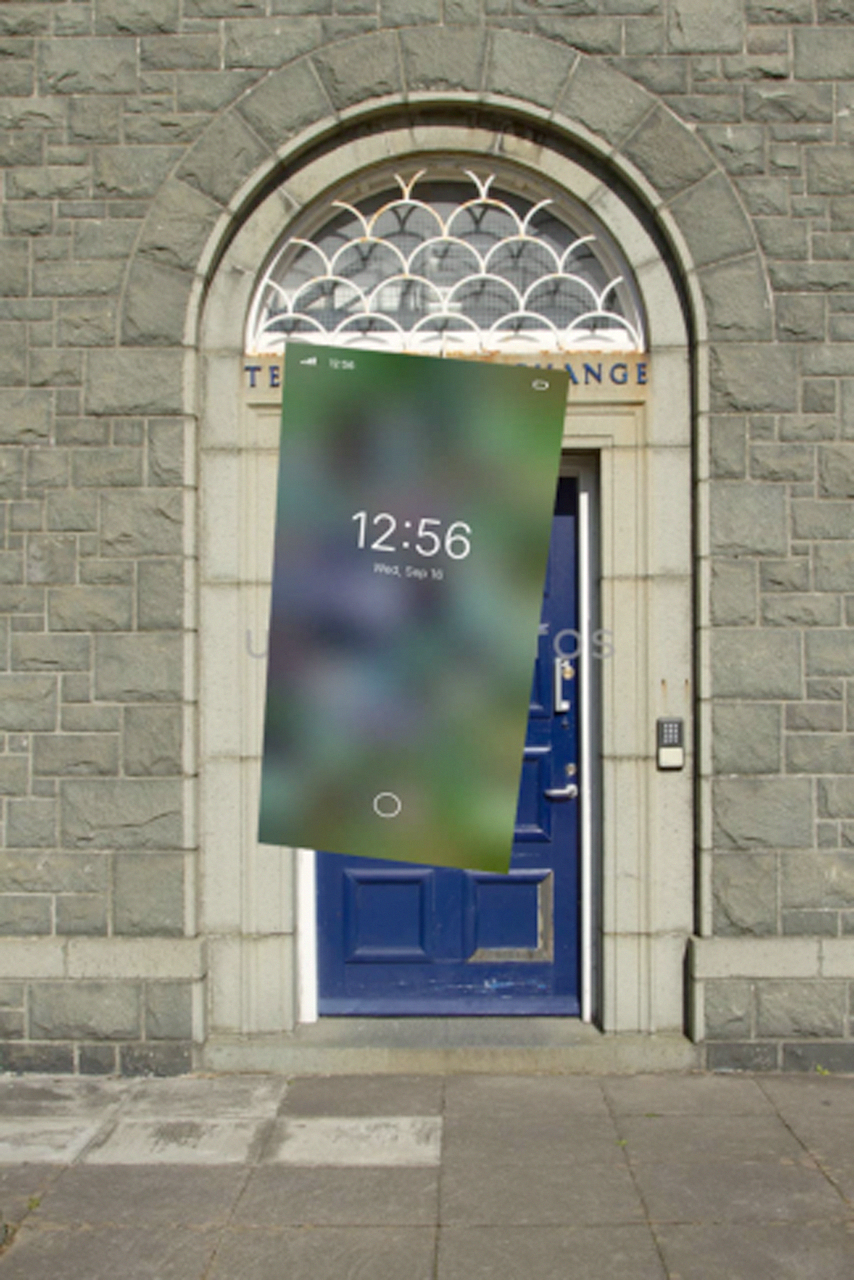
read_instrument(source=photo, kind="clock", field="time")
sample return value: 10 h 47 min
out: 12 h 56 min
